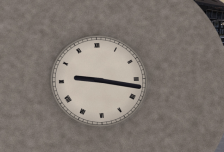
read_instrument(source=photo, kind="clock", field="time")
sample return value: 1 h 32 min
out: 9 h 17 min
